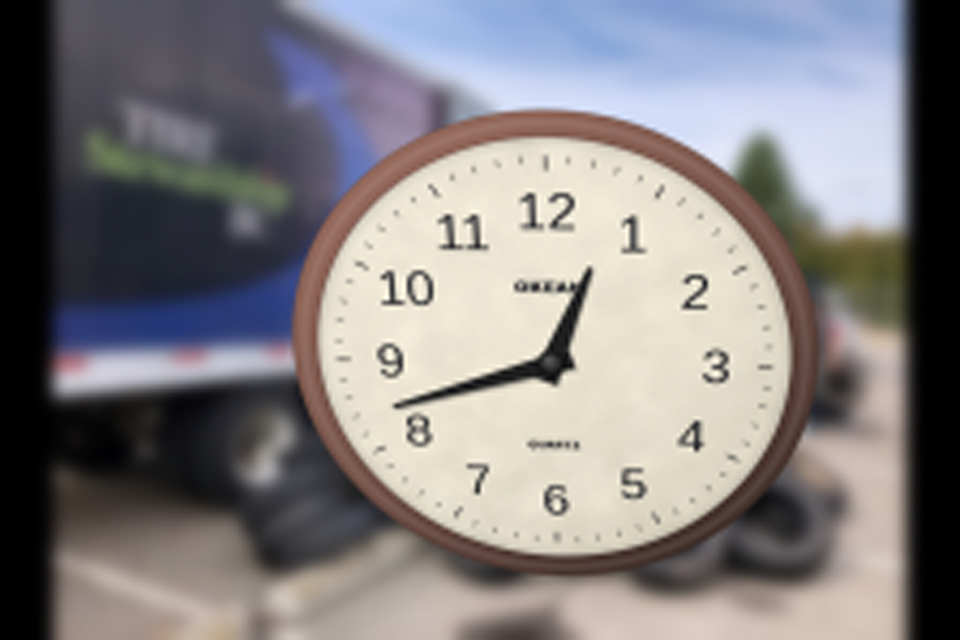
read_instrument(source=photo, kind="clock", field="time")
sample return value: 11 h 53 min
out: 12 h 42 min
